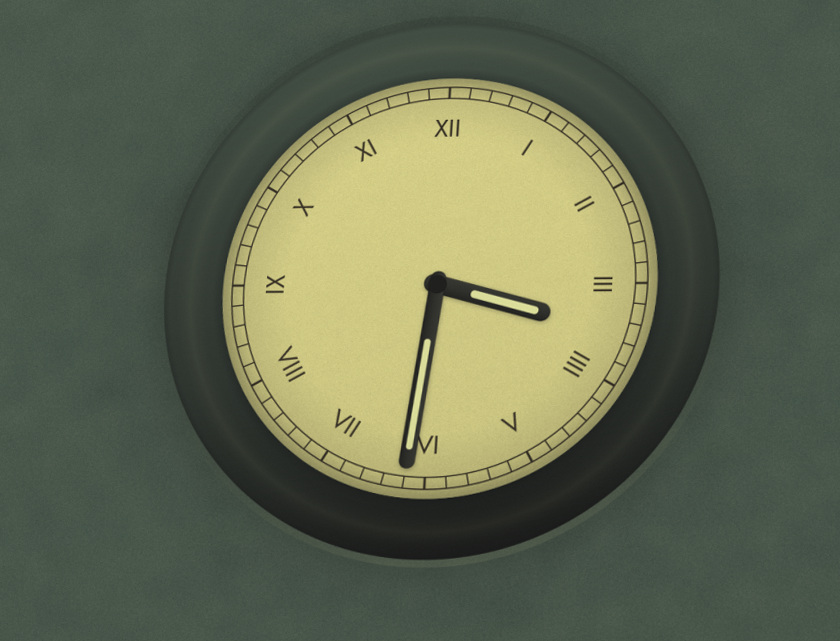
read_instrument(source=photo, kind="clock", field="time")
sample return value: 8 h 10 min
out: 3 h 31 min
